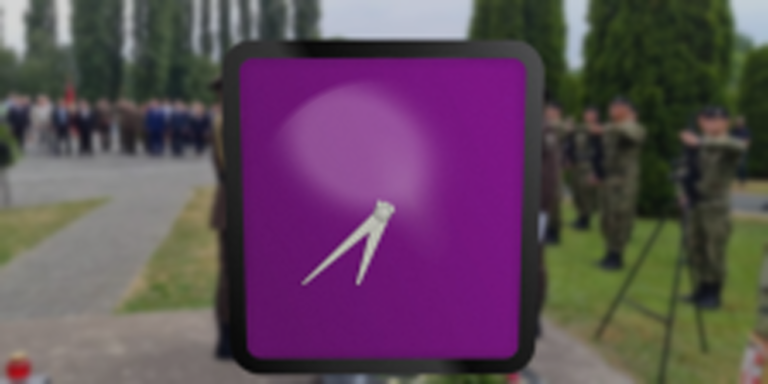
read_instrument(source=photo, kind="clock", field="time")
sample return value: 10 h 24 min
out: 6 h 38 min
